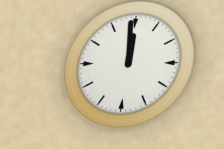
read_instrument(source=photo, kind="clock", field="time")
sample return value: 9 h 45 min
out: 11 h 59 min
